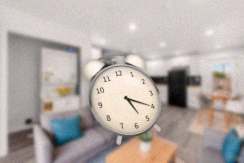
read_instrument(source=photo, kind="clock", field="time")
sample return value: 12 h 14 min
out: 5 h 20 min
